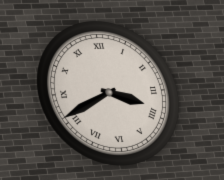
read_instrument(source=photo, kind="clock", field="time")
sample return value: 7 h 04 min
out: 3 h 41 min
